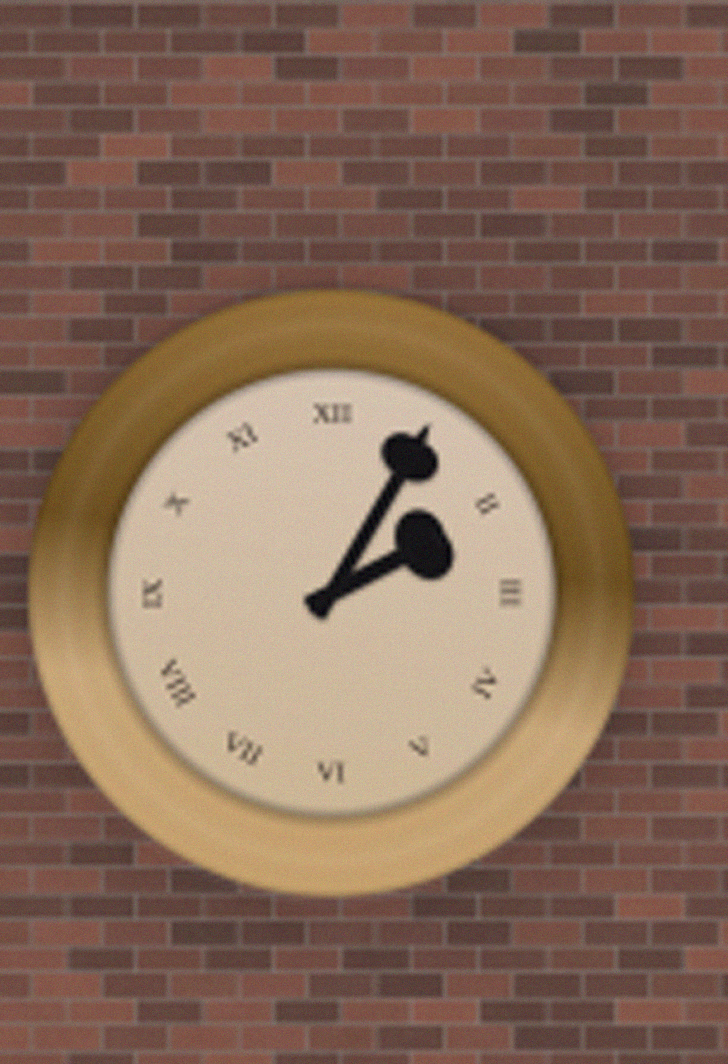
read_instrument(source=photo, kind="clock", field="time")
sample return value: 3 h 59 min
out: 2 h 05 min
